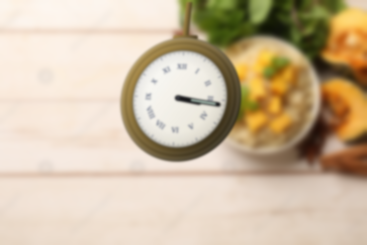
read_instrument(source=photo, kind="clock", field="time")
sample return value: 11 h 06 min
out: 3 h 16 min
